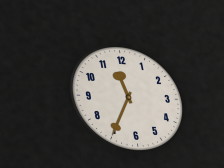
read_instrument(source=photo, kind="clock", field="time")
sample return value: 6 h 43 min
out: 11 h 35 min
